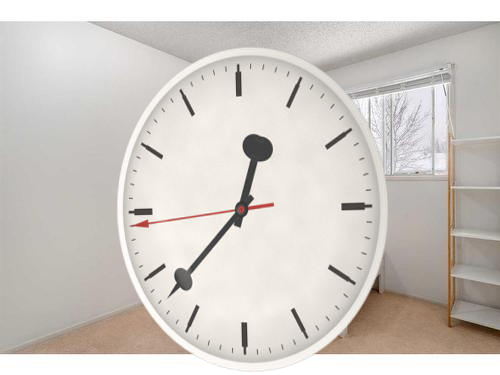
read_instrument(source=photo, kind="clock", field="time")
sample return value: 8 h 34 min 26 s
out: 12 h 37 min 44 s
